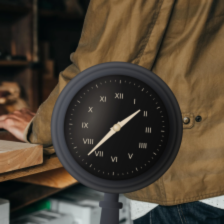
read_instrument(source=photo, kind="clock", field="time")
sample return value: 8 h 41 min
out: 1 h 37 min
